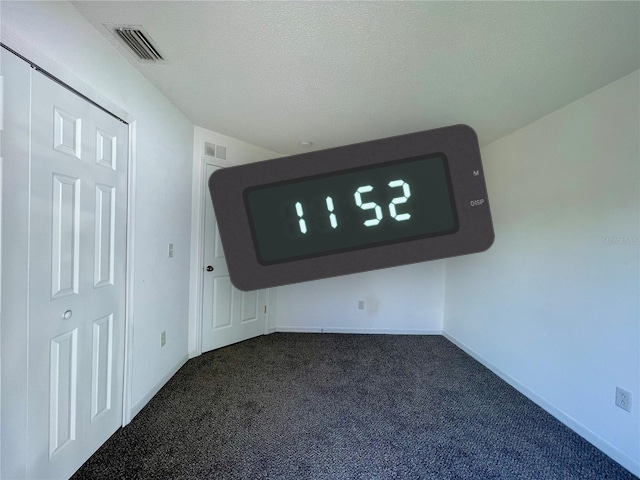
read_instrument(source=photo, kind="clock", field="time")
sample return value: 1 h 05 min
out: 11 h 52 min
